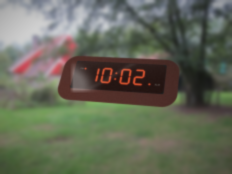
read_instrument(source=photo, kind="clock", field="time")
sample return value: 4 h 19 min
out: 10 h 02 min
